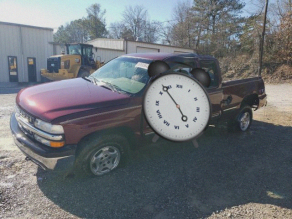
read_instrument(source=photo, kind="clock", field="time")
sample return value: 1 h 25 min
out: 4 h 53 min
